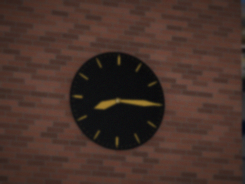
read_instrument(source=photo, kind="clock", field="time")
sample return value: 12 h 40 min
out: 8 h 15 min
